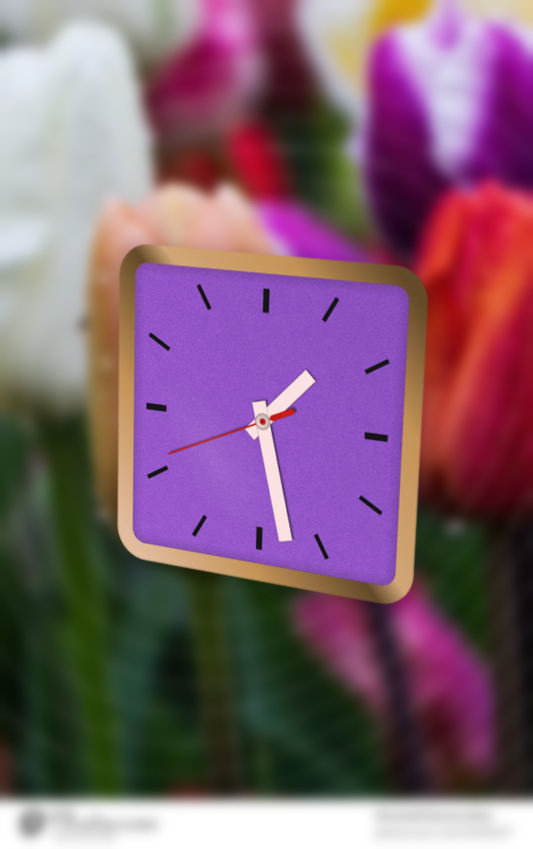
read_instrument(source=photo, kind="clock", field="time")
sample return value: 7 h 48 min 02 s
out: 1 h 27 min 41 s
